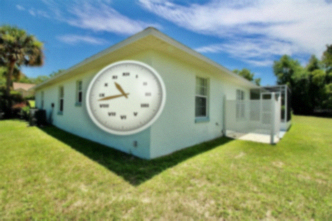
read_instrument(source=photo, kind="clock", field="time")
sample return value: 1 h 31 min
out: 10 h 43 min
